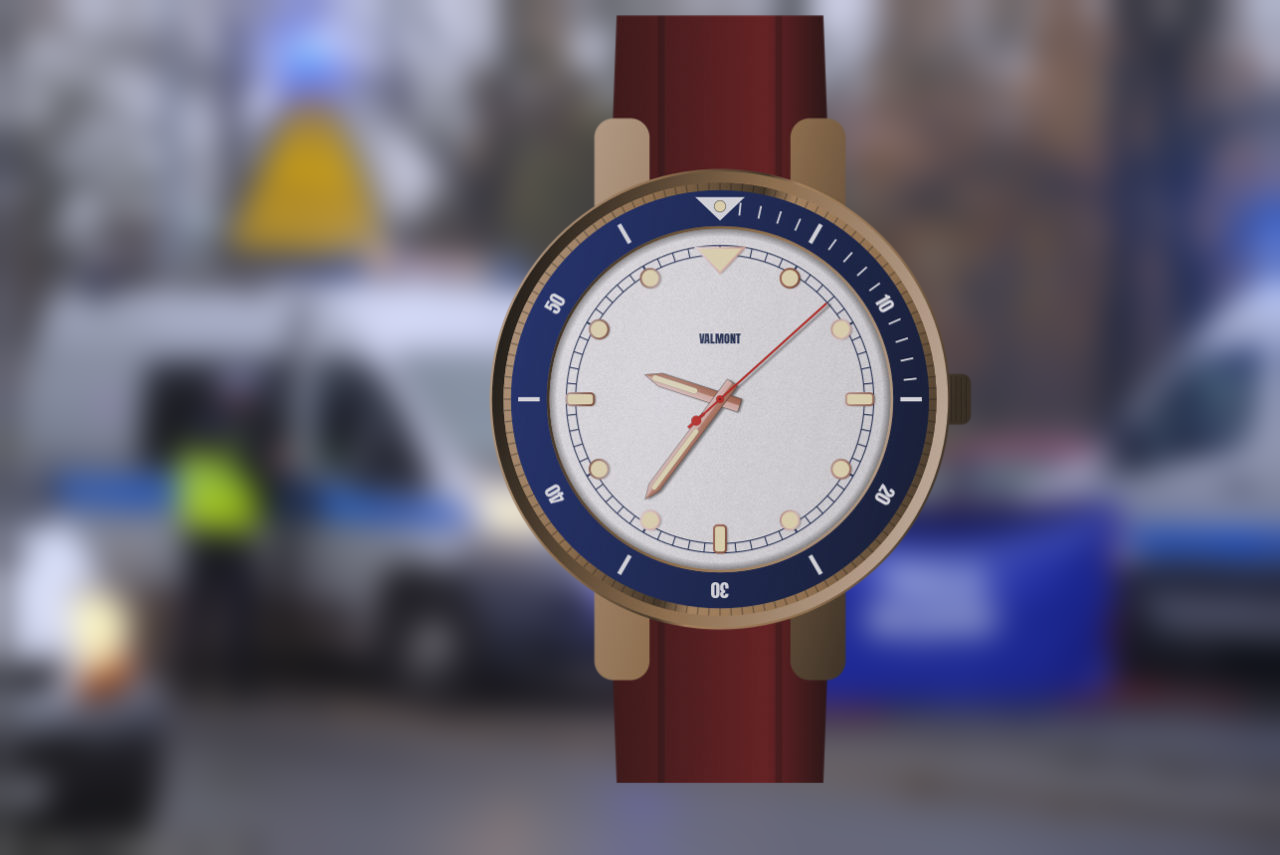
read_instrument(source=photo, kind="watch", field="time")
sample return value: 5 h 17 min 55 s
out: 9 h 36 min 08 s
